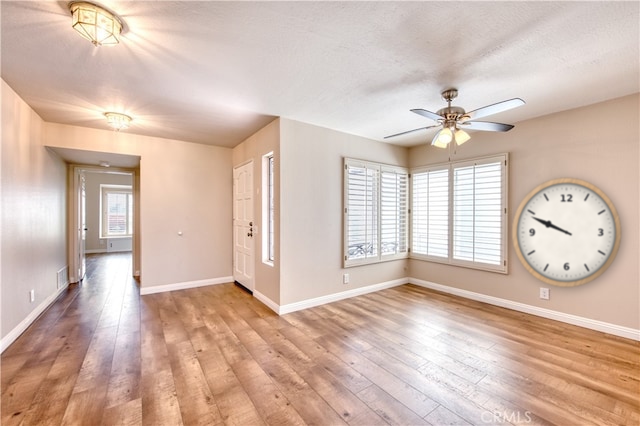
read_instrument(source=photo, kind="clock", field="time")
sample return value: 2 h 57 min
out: 9 h 49 min
